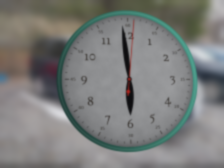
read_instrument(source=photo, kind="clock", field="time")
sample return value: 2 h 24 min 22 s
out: 5 h 59 min 01 s
